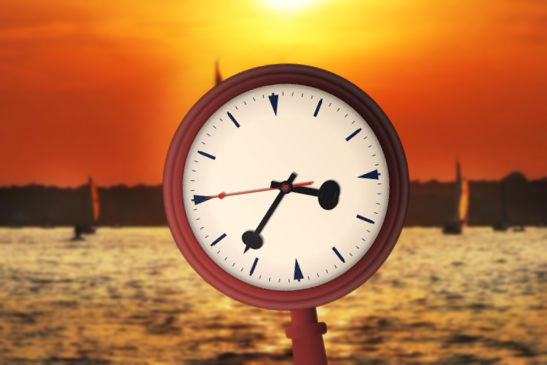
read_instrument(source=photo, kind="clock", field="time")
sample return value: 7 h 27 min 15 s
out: 3 h 36 min 45 s
